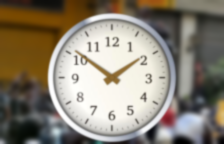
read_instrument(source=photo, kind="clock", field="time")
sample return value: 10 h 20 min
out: 1 h 51 min
